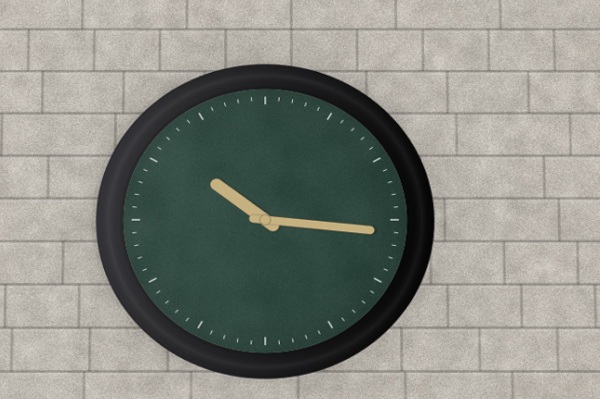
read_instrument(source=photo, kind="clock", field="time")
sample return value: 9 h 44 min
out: 10 h 16 min
